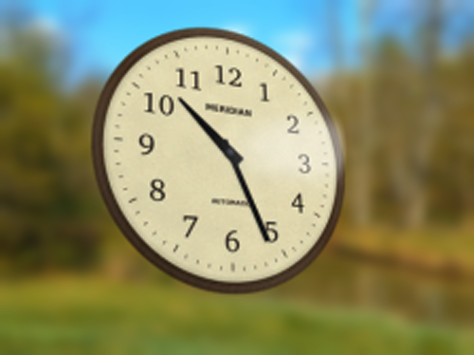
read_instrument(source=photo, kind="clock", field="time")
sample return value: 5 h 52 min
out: 10 h 26 min
